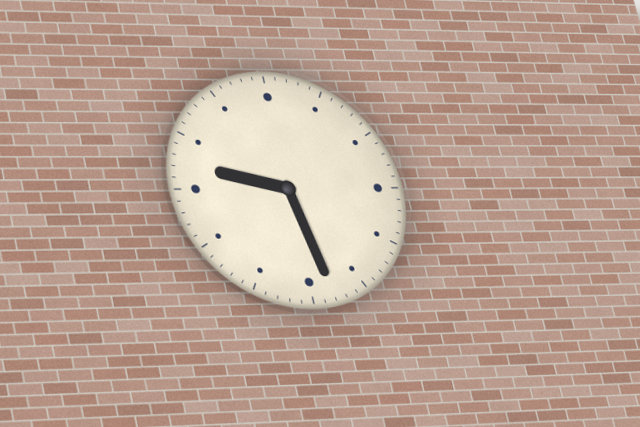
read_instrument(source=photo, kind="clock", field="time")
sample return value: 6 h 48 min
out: 9 h 28 min
